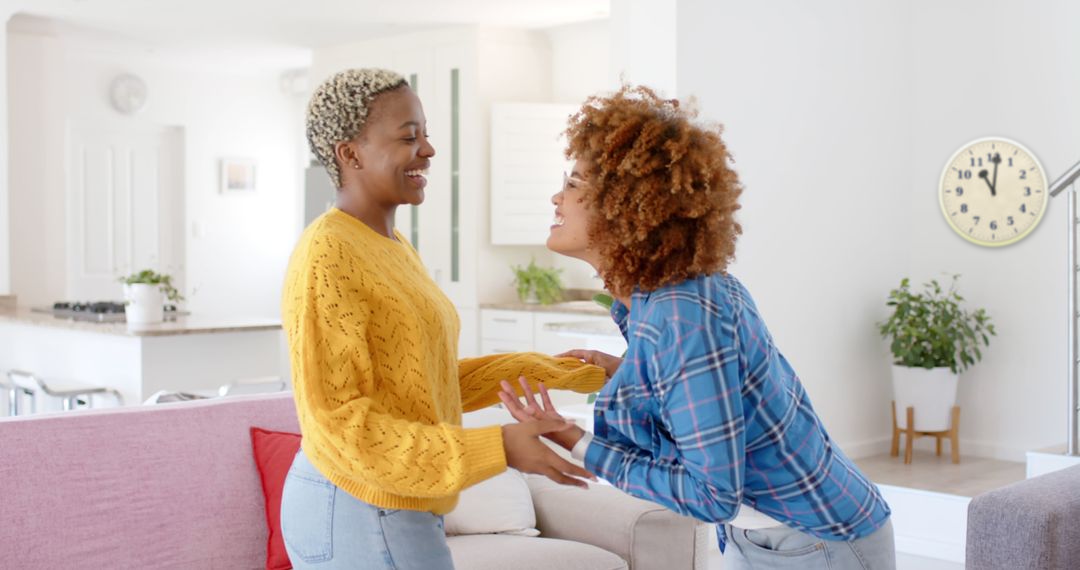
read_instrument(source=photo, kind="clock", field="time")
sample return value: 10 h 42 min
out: 11 h 01 min
